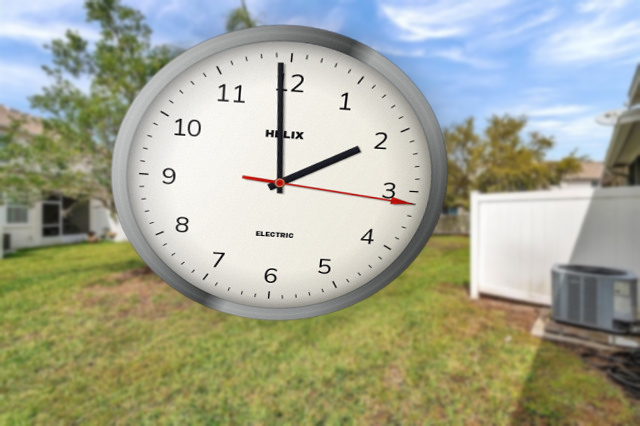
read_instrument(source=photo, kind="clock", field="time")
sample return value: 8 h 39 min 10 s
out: 1 h 59 min 16 s
